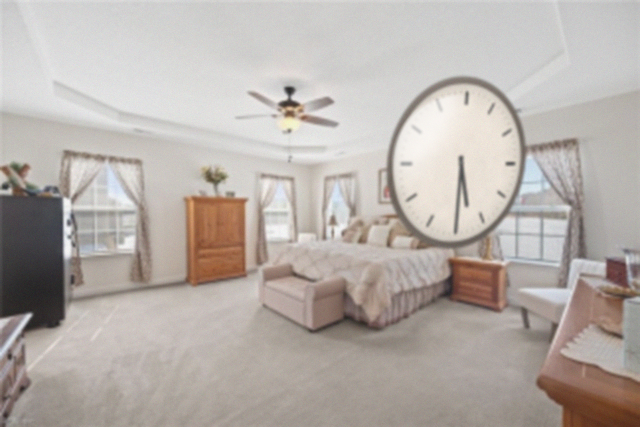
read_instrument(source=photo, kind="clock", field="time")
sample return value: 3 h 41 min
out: 5 h 30 min
